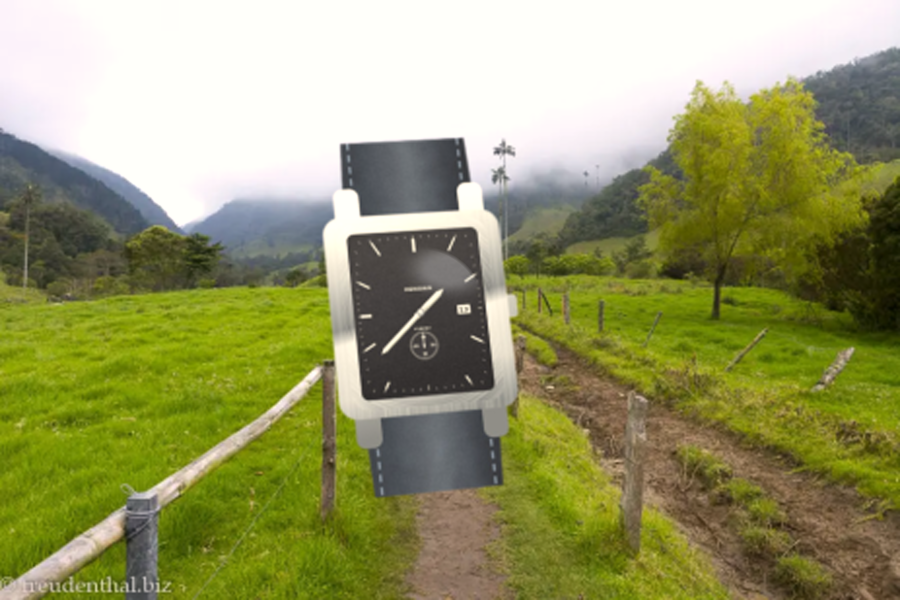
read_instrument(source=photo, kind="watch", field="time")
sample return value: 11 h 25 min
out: 1 h 38 min
